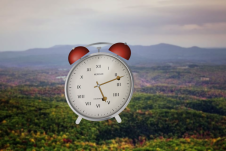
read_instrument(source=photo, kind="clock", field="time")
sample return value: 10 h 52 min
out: 5 h 12 min
